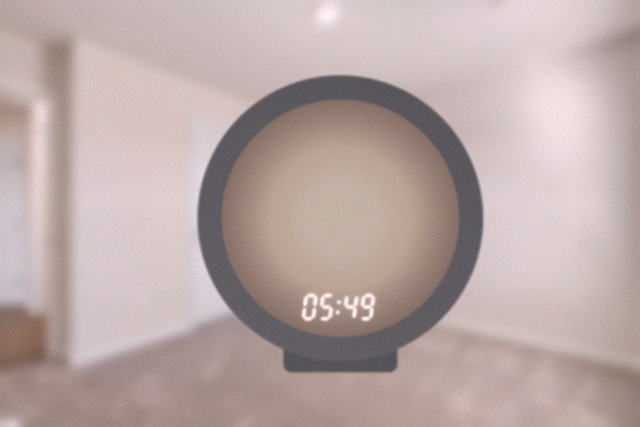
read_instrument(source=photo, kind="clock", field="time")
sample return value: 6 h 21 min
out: 5 h 49 min
